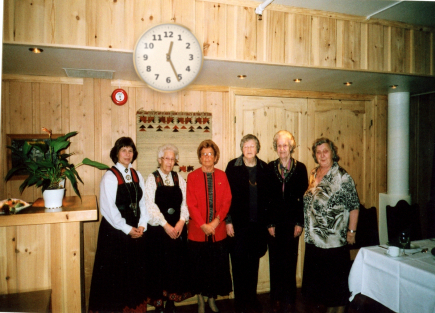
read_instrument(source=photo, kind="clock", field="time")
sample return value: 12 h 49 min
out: 12 h 26 min
